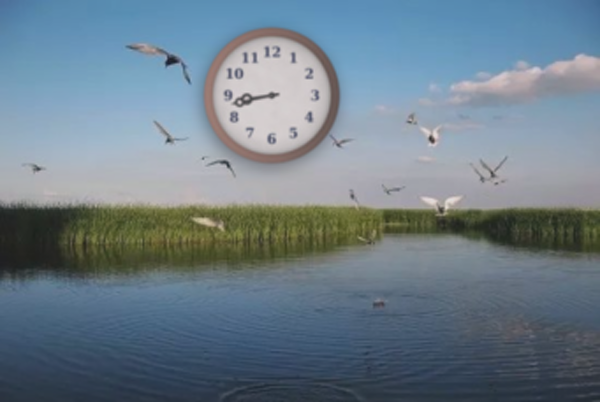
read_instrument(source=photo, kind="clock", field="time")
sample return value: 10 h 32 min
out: 8 h 43 min
